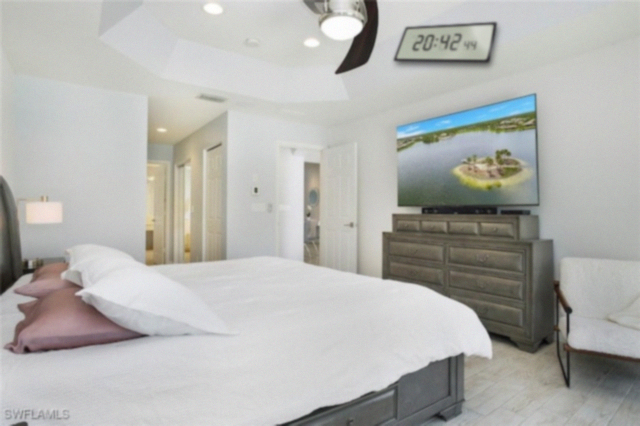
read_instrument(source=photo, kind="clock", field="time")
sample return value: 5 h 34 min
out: 20 h 42 min
